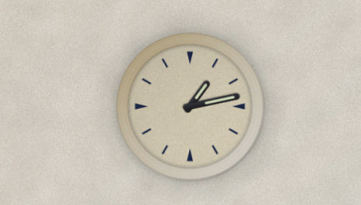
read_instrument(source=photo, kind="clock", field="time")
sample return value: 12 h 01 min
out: 1 h 13 min
